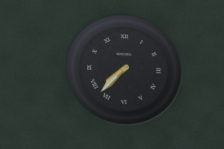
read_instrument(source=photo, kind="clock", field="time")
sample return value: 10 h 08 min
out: 7 h 37 min
